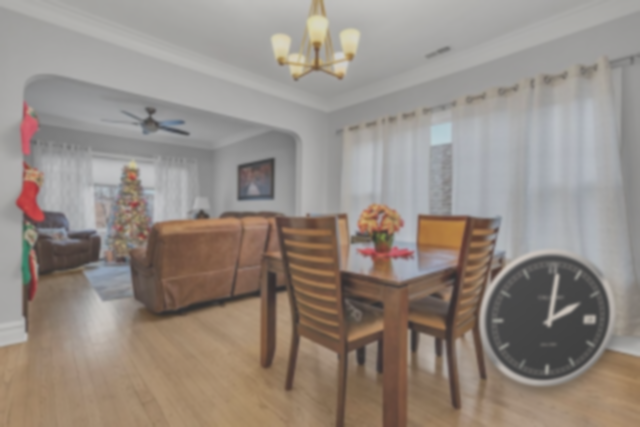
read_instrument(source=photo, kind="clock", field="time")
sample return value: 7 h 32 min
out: 2 h 01 min
